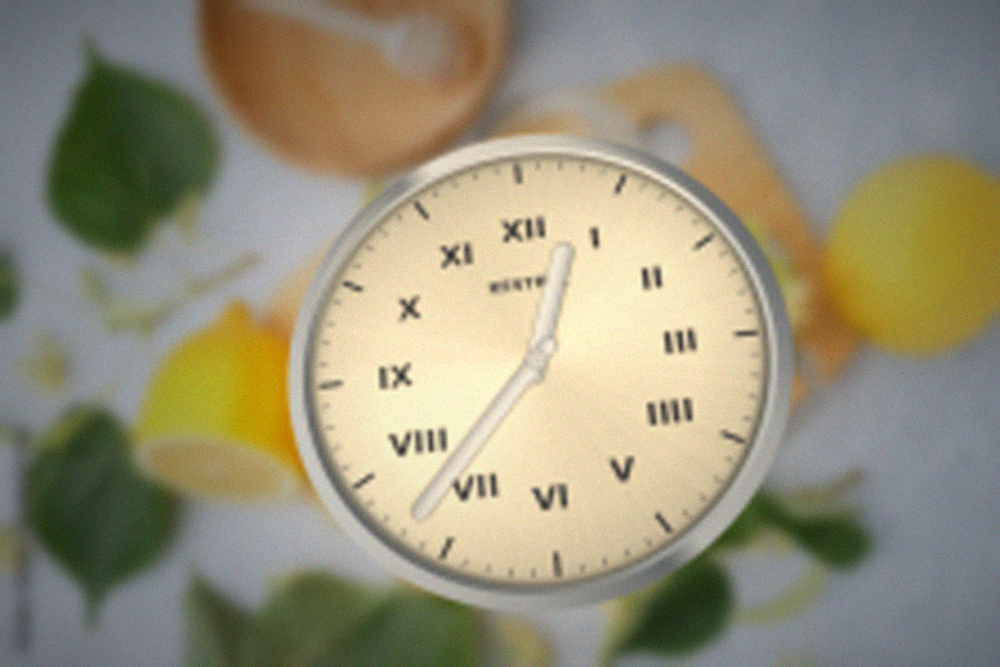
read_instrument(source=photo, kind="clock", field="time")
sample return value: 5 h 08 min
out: 12 h 37 min
